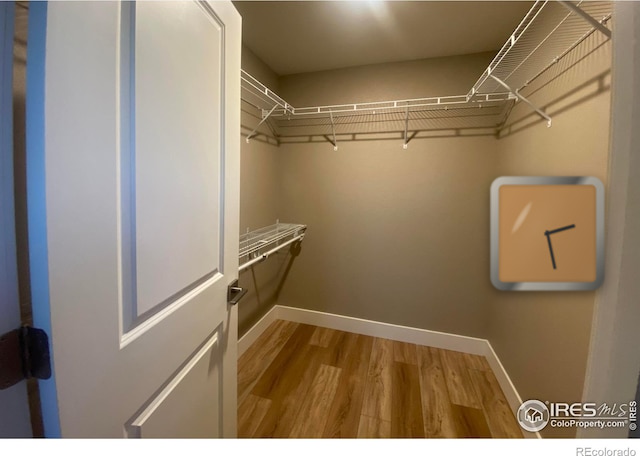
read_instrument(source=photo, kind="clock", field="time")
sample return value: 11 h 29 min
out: 2 h 28 min
